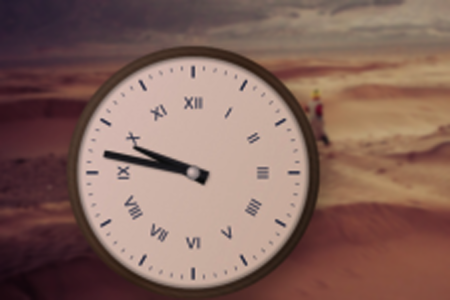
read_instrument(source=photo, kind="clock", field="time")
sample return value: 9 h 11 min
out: 9 h 47 min
